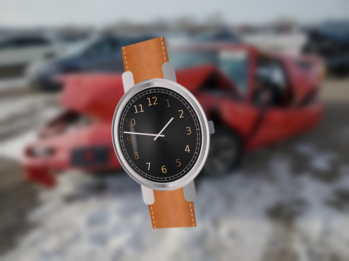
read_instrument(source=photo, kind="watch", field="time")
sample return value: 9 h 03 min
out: 1 h 47 min
